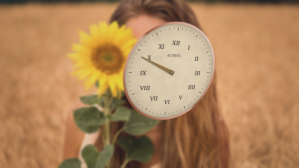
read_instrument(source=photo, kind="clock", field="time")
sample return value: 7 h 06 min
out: 9 h 49 min
